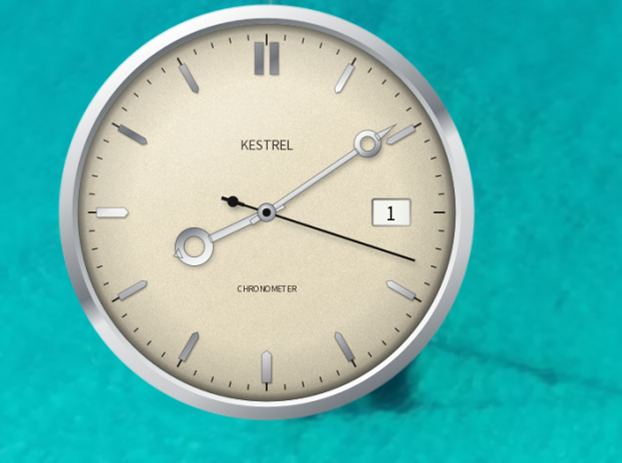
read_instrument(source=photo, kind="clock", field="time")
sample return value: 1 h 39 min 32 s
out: 8 h 09 min 18 s
